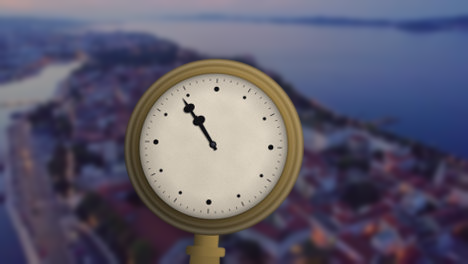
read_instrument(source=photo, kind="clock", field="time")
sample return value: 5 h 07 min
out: 10 h 54 min
